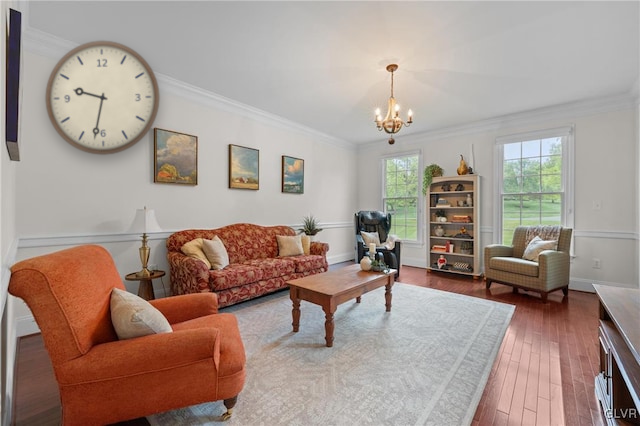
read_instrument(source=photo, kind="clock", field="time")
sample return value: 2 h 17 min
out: 9 h 32 min
